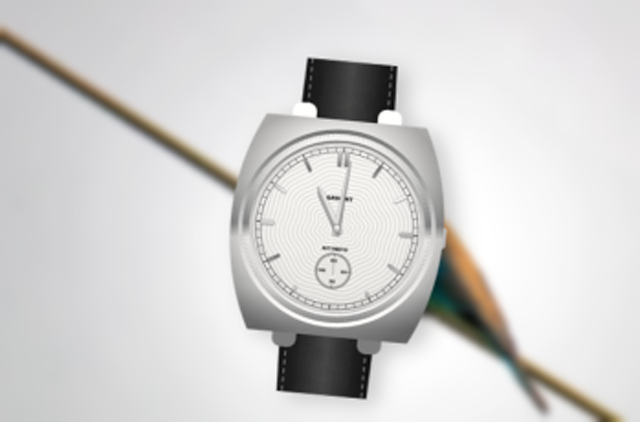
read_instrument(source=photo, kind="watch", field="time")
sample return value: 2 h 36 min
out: 11 h 01 min
